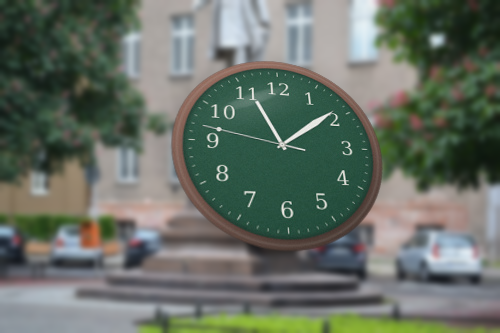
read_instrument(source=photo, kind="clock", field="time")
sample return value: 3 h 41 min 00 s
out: 11 h 08 min 47 s
